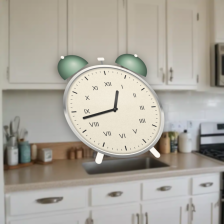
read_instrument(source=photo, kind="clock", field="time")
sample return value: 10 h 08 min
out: 12 h 43 min
